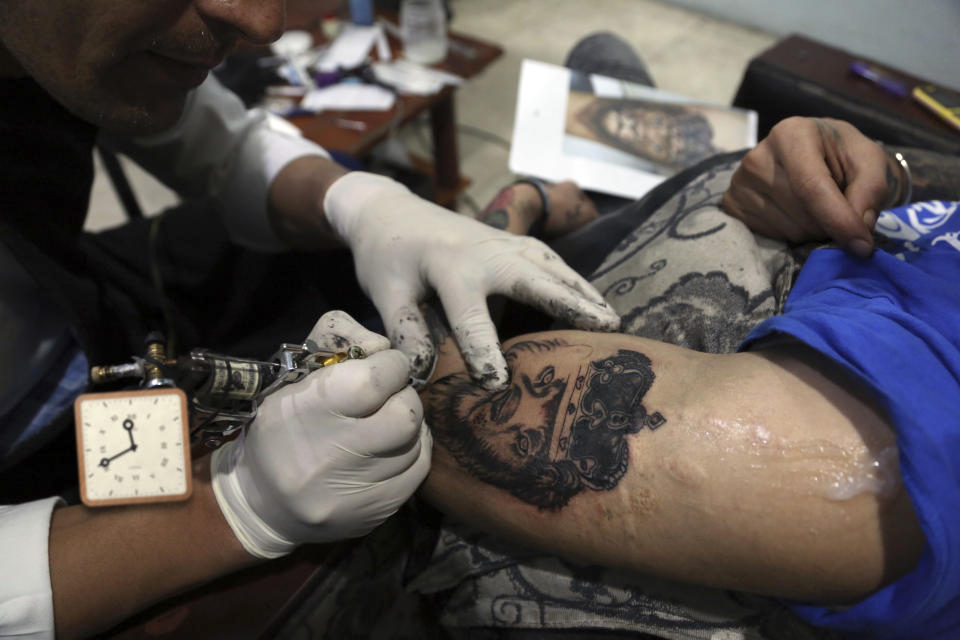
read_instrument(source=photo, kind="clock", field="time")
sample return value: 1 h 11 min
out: 11 h 41 min
